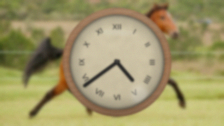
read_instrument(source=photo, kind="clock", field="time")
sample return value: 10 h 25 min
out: 4 h 39 min
